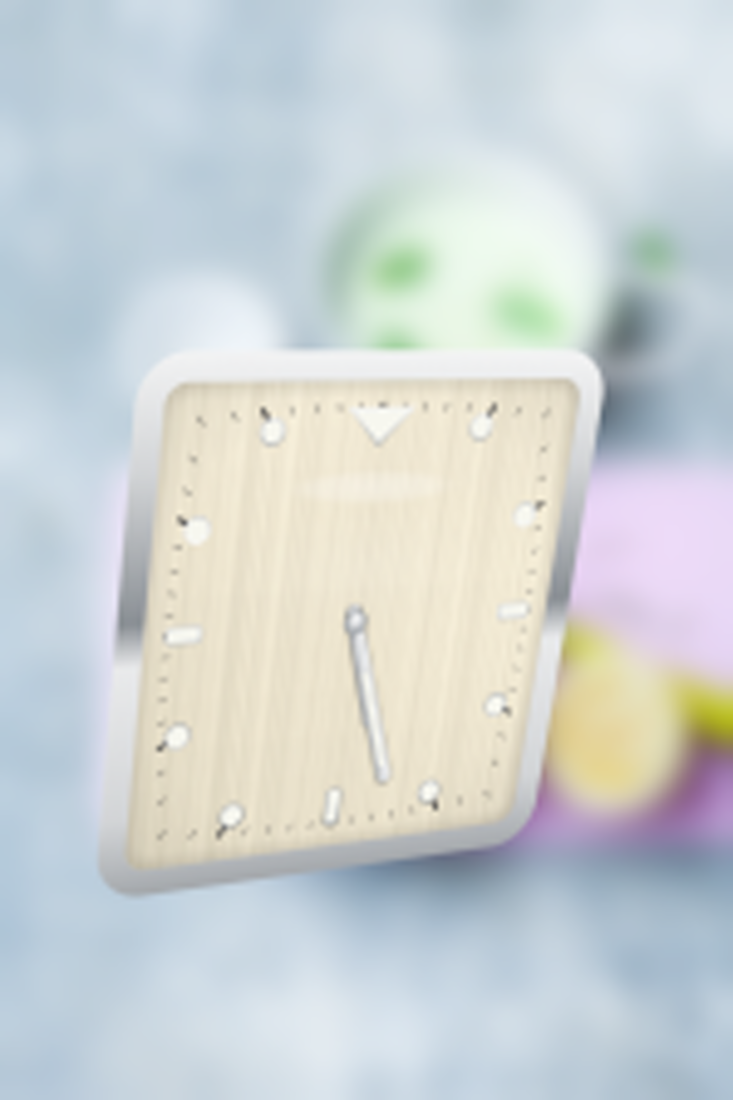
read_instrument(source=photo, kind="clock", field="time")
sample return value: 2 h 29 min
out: 5 h 27 min
